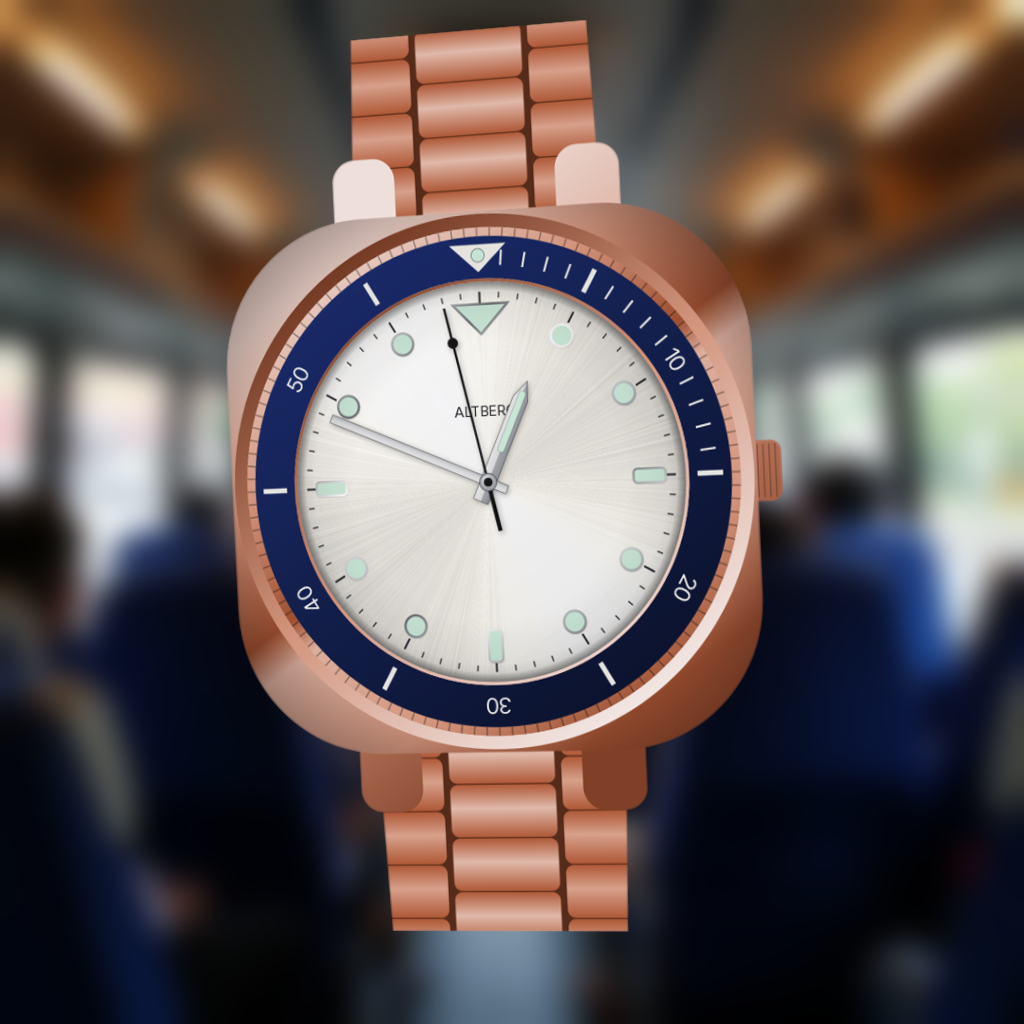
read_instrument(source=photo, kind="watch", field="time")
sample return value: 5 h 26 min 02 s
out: 12 h 48 min 58 s
